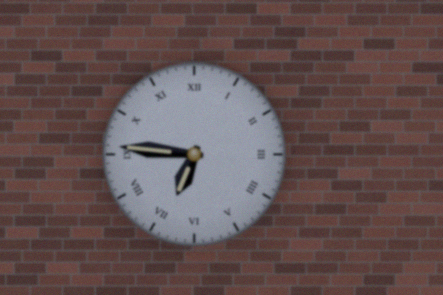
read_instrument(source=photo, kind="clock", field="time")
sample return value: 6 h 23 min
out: 6 h 46 min
